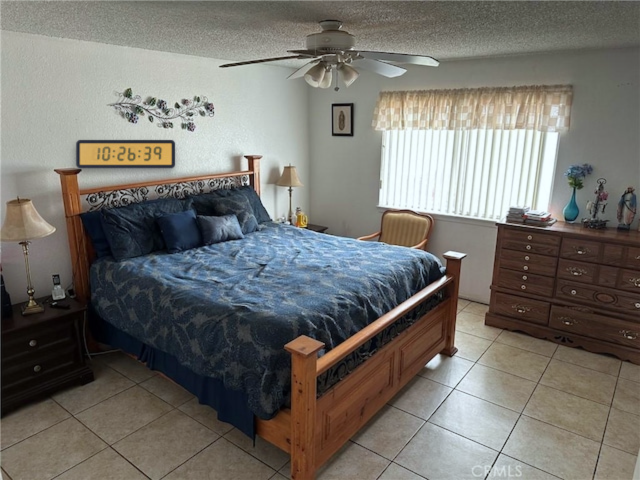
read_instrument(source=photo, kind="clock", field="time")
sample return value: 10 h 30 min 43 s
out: 10 h 26 min 39 s
